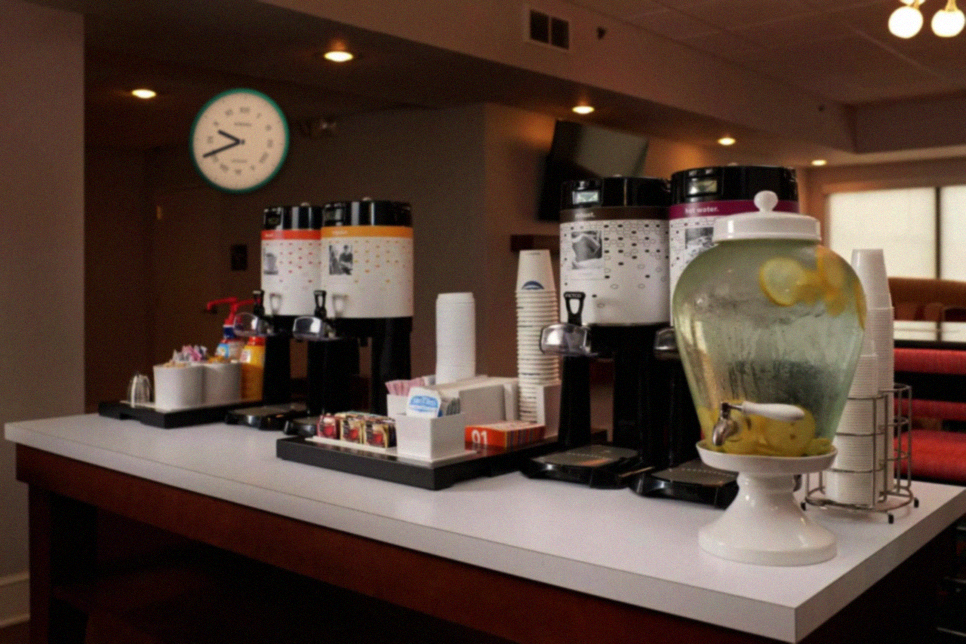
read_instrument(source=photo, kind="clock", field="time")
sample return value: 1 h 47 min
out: 9 h 41 min
